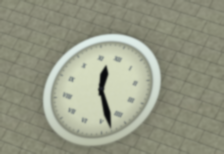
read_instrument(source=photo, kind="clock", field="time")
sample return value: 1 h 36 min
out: 11 h 23 min
